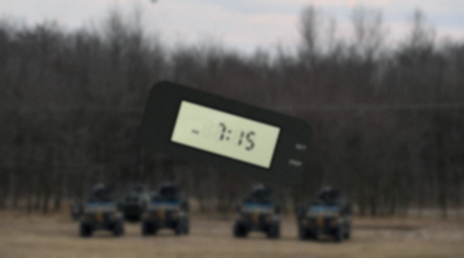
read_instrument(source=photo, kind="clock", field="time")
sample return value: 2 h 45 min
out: 7 h 15 min
